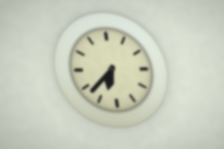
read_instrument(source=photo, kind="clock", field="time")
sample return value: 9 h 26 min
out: 6 h 38 min
